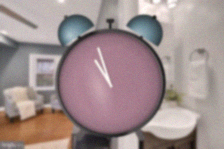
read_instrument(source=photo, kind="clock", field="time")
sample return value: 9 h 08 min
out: 10 h 57 min
